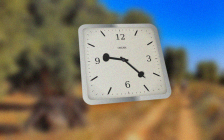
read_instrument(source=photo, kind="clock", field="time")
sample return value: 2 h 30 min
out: 9 h 23 min
